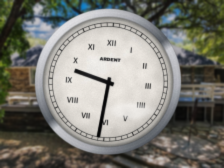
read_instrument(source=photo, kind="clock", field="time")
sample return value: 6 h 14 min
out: 9 h 31 min
